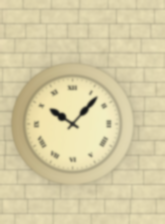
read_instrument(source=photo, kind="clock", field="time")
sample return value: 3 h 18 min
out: 10 h 07 min
